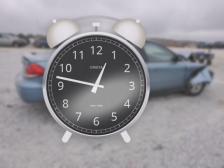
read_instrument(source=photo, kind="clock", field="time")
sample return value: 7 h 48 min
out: 12 h 47 min
